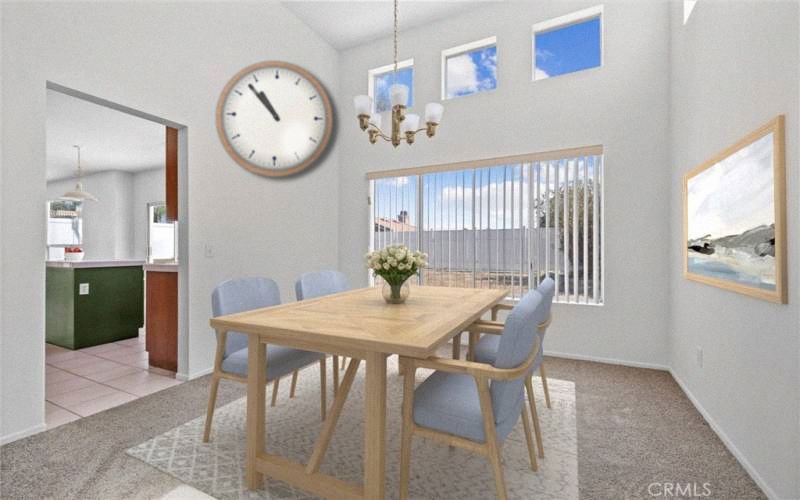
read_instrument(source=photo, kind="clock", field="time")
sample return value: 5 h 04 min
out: 10 h 53 min
